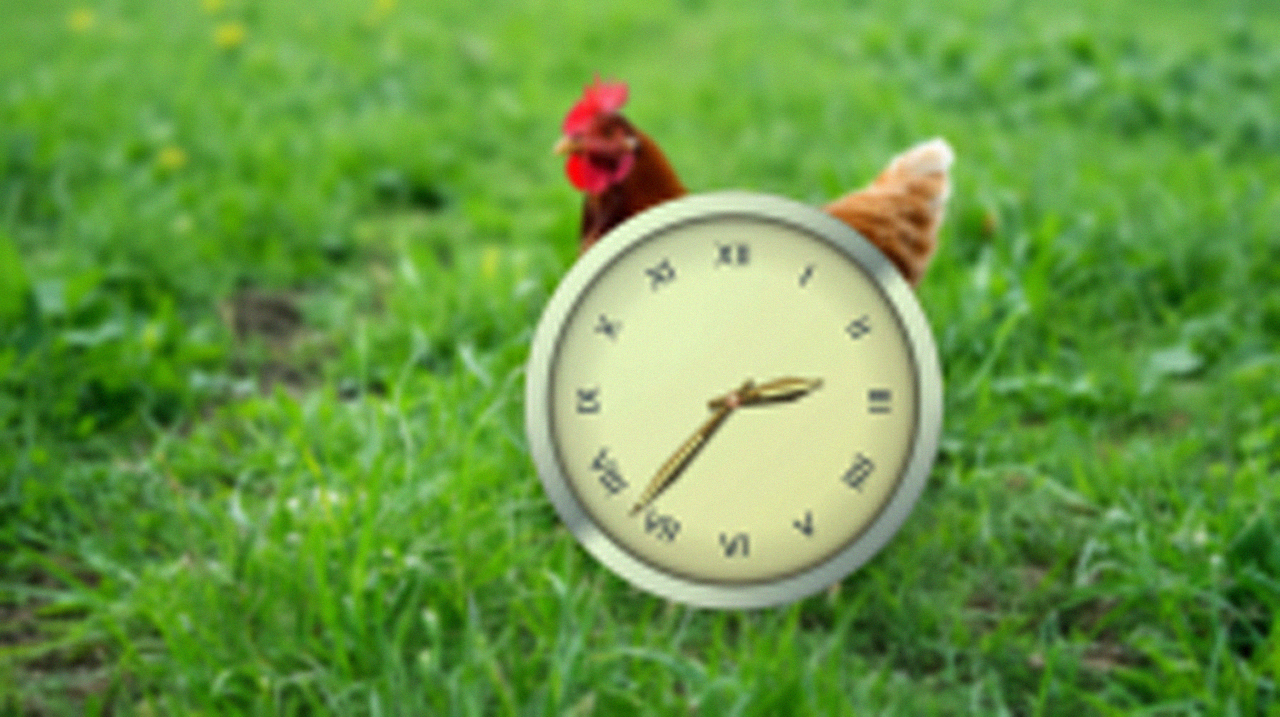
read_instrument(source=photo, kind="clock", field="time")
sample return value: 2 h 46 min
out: 2 h 37 min
